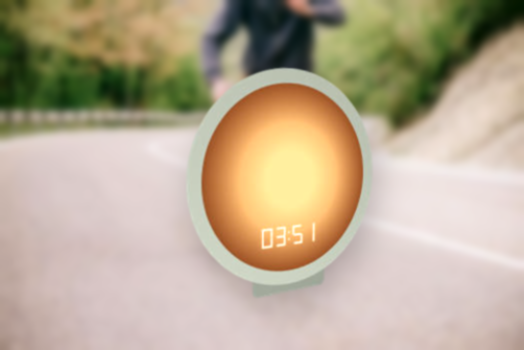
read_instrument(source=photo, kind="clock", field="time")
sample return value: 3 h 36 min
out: 3 h 51 min
